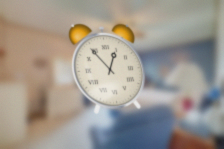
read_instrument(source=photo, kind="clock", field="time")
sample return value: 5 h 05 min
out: 12 h 54 min
